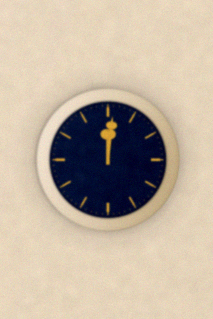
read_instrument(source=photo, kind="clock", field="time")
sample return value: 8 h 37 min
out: 12 h 01 min
